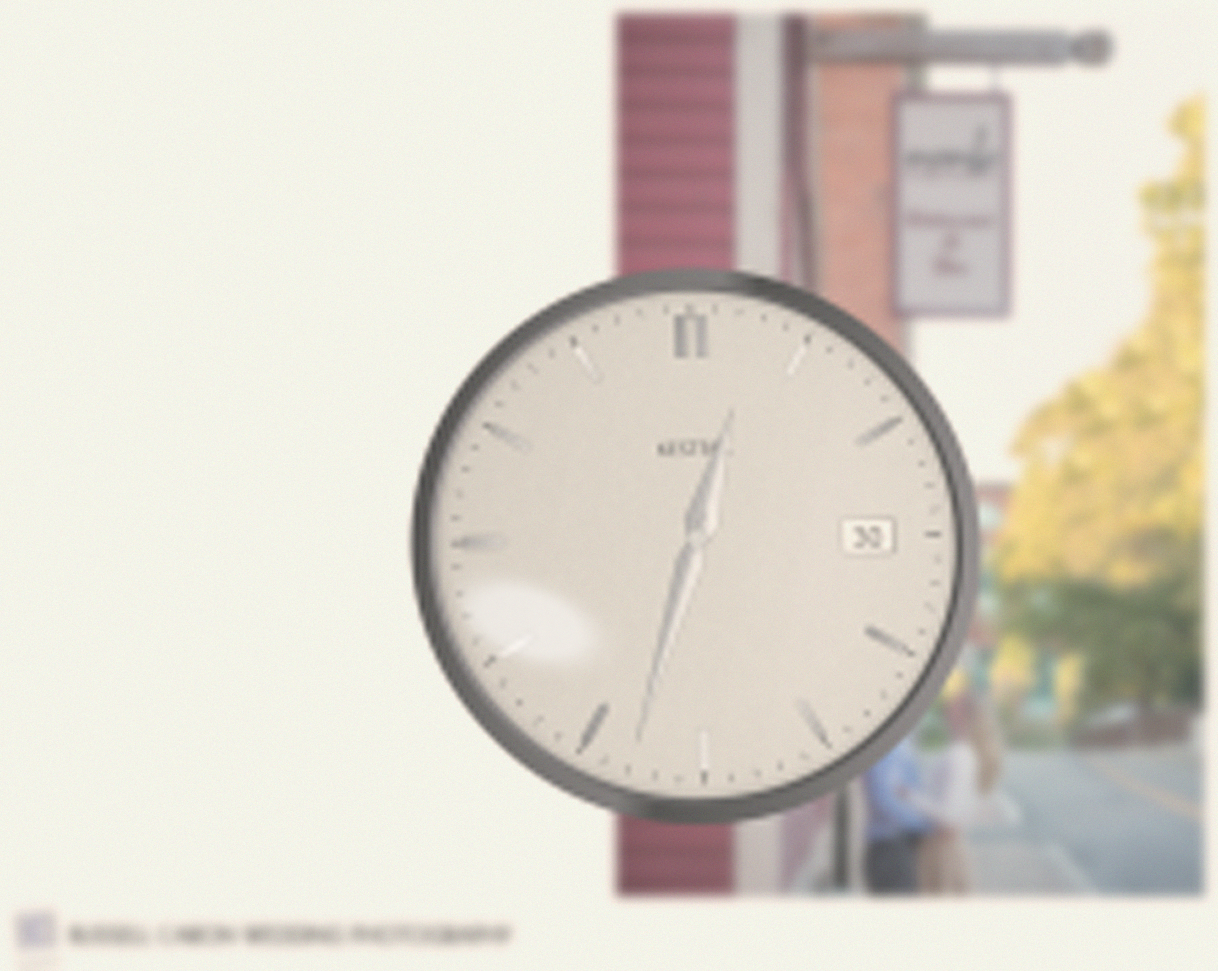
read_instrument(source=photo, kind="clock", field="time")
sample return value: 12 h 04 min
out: 12 h 33 min
